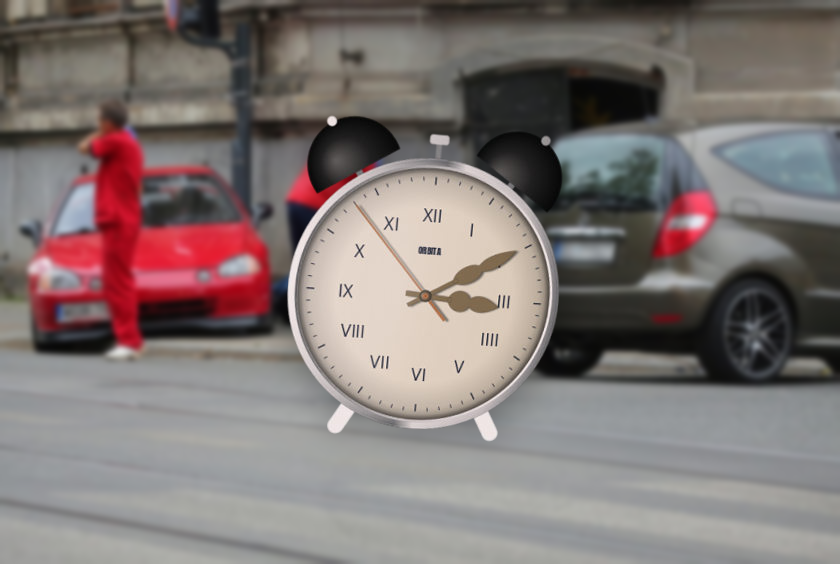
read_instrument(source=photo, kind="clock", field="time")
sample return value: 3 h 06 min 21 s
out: 3 h 09 min 53 s
